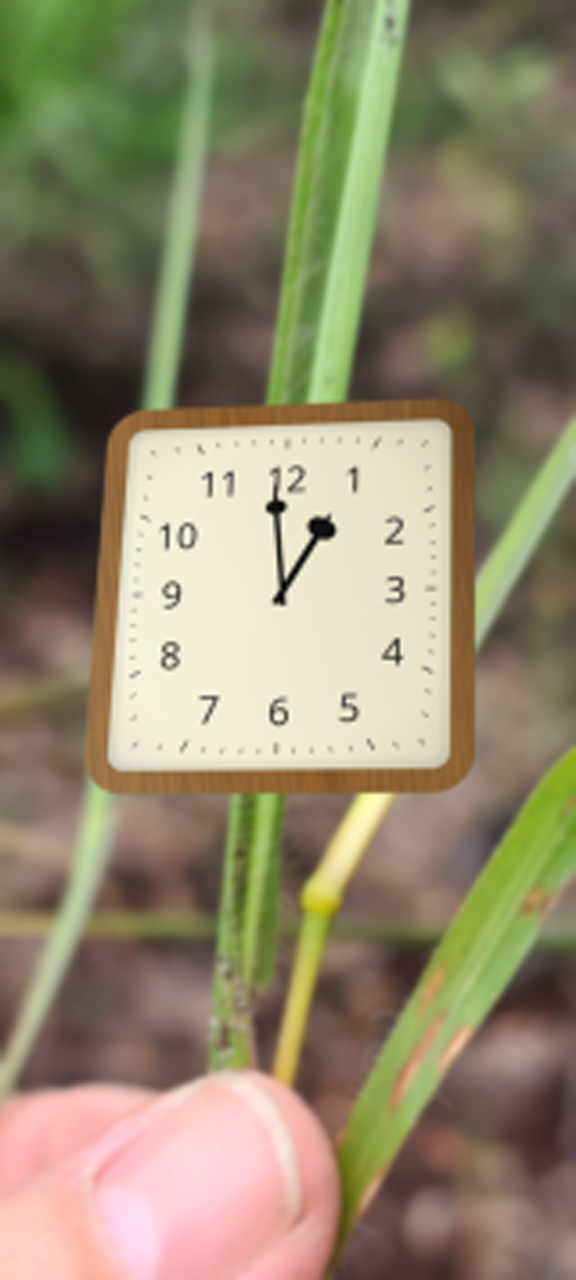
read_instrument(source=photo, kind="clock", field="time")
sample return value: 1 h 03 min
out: 12 h 59 min
